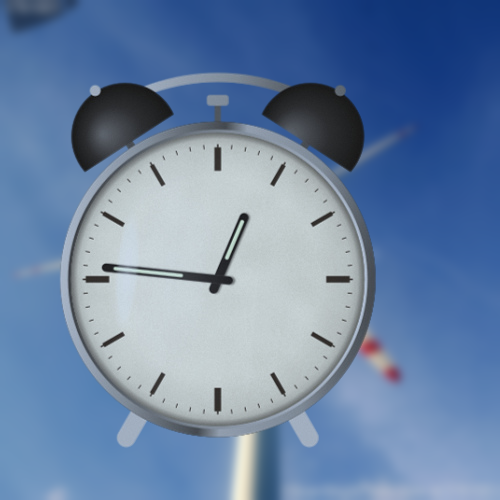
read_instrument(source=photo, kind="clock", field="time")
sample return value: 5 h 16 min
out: 12 h 46 min
